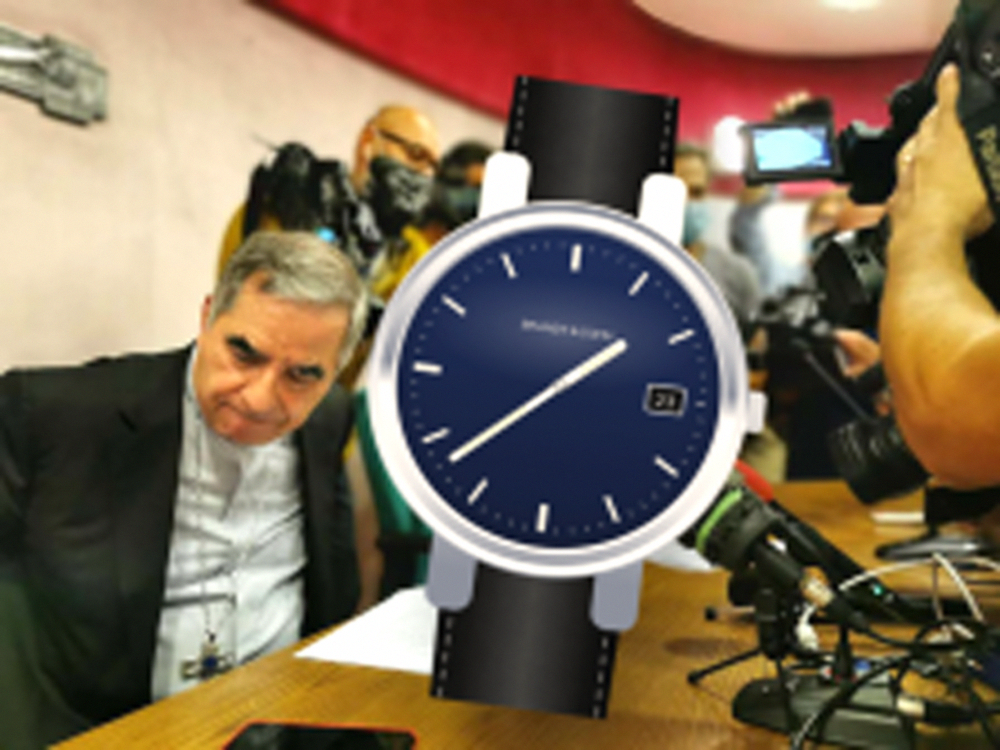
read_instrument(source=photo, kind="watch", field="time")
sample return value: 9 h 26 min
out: 1 h 38 min
